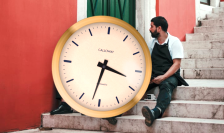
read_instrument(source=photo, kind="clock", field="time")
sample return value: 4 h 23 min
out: 3 h 32 min
